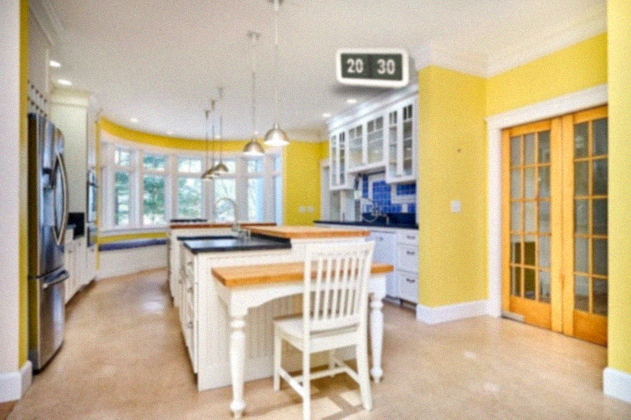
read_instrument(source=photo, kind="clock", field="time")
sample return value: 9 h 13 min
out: 20 h 30 min
